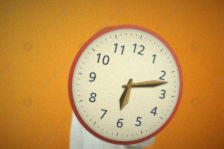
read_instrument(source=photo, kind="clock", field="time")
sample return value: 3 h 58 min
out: 6 h 12 min
